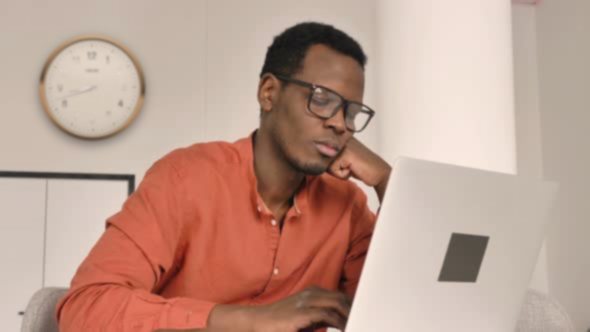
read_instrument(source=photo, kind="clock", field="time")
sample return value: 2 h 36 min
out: 8 h 42 min
